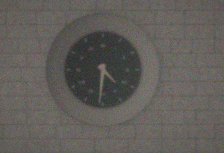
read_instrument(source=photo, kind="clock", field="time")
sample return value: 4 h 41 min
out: 4 h 31 min
